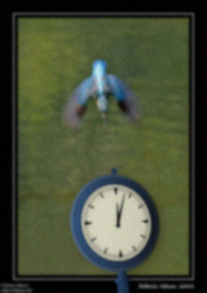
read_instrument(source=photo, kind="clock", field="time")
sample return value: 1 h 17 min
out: 12 h 03 min
